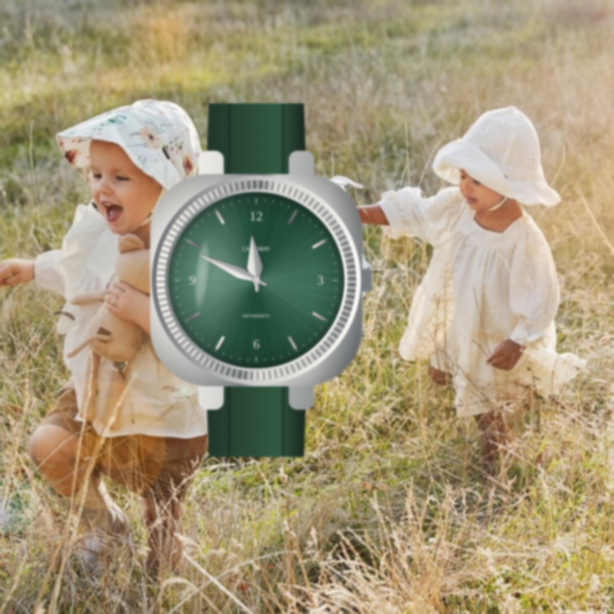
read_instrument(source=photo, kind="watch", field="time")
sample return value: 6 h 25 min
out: 11 h 49 min
